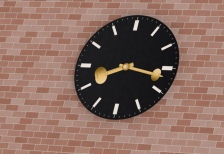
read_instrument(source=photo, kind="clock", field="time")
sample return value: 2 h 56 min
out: 8 h 17 min
